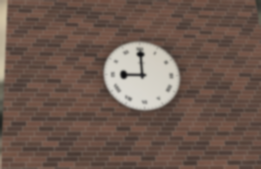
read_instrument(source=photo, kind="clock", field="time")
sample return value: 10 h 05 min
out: 9 h 00 min
